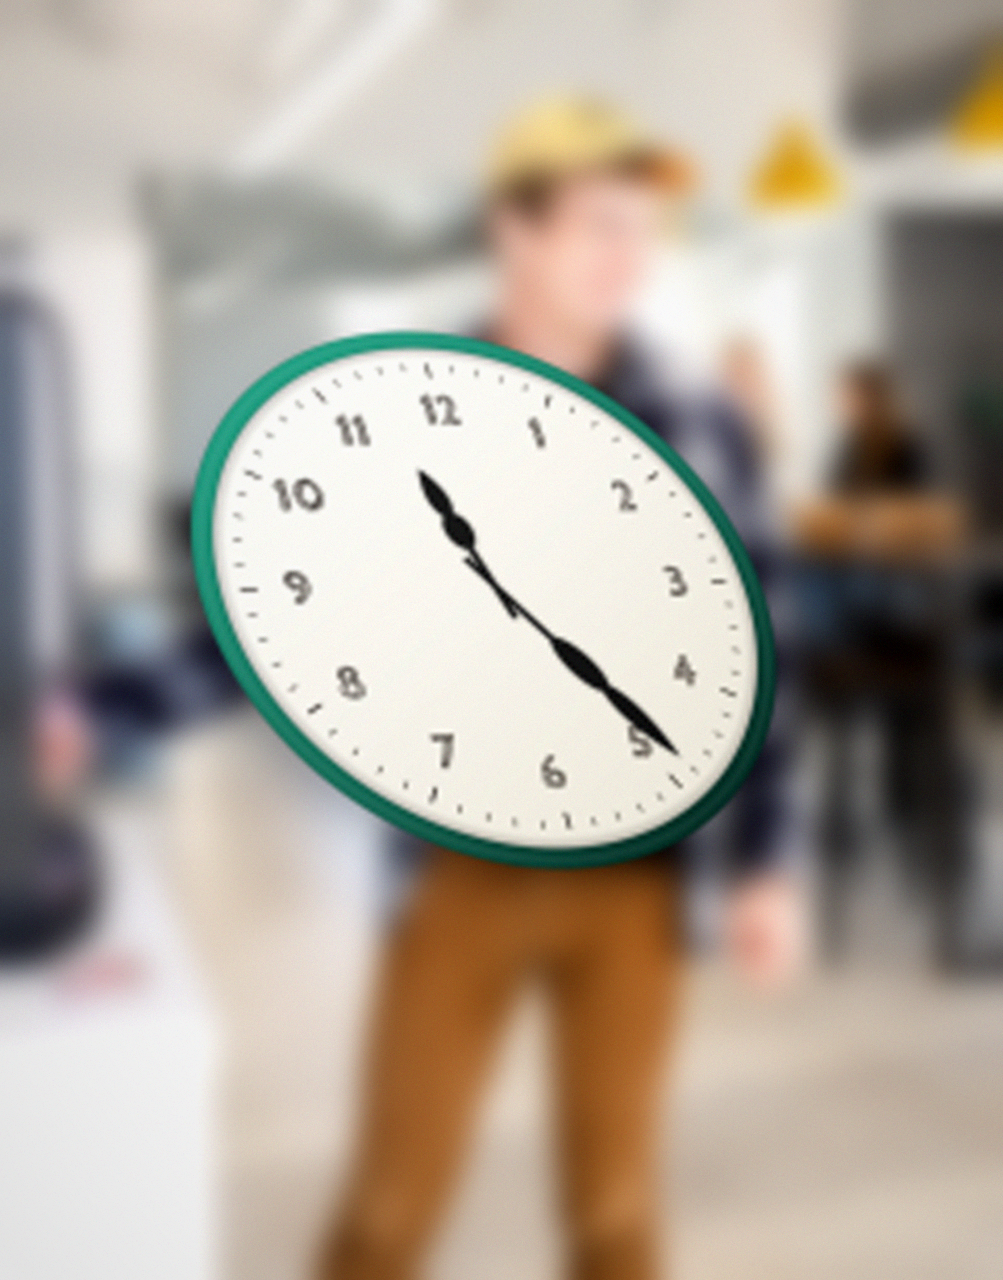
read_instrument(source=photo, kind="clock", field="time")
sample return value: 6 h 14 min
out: 11 h 24 min
